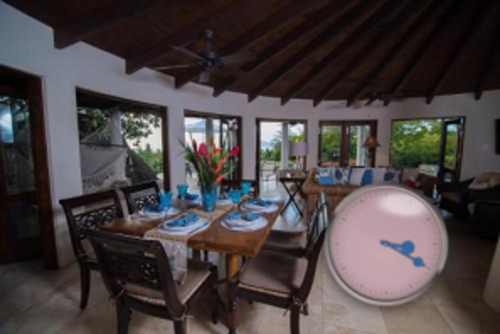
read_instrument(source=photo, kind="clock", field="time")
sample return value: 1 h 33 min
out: 3 h 20 min
